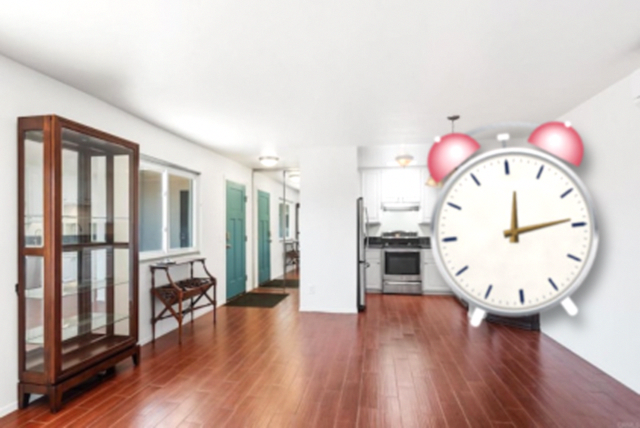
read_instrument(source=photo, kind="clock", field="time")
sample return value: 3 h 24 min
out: 12 h 14 min
